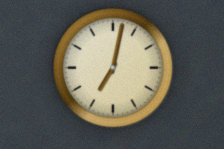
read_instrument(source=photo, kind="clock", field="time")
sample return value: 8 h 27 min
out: 7 h 02 min
